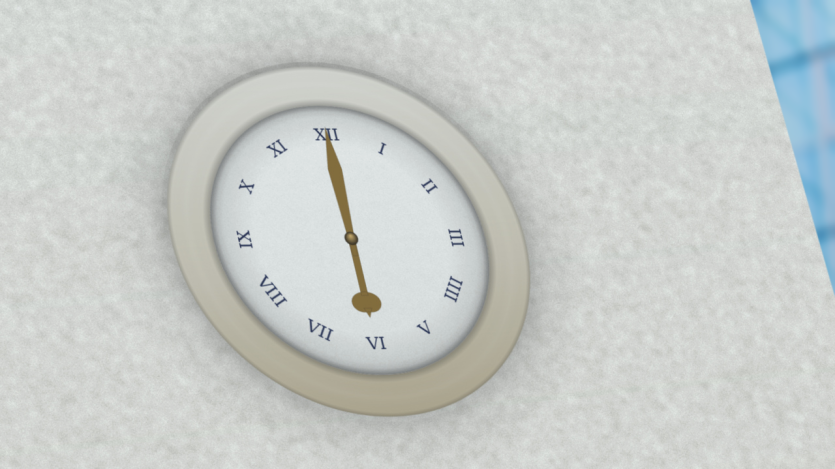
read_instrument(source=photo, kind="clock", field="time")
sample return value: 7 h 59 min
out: 6 h 00 min
